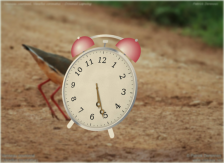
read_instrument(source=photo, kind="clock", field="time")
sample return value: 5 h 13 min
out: 5 h 26 min
